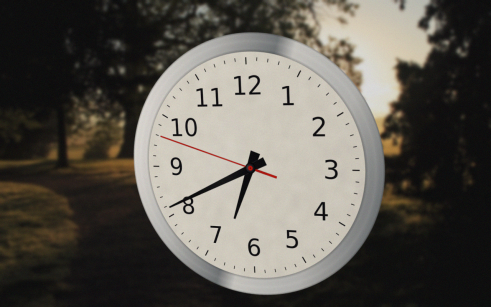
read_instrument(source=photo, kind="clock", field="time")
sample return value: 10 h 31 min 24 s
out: 6 h 40 min 48 s
